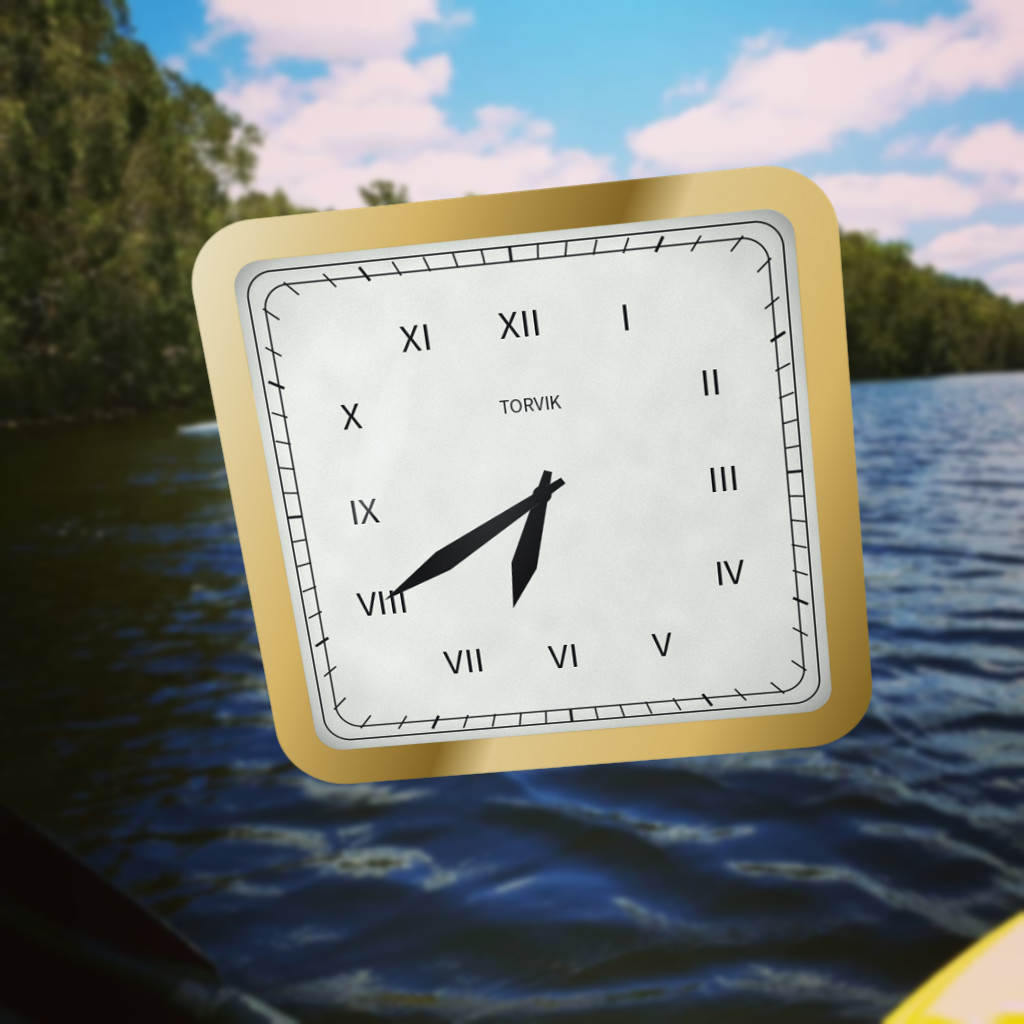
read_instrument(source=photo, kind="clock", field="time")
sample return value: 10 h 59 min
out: 6 h 40 min
